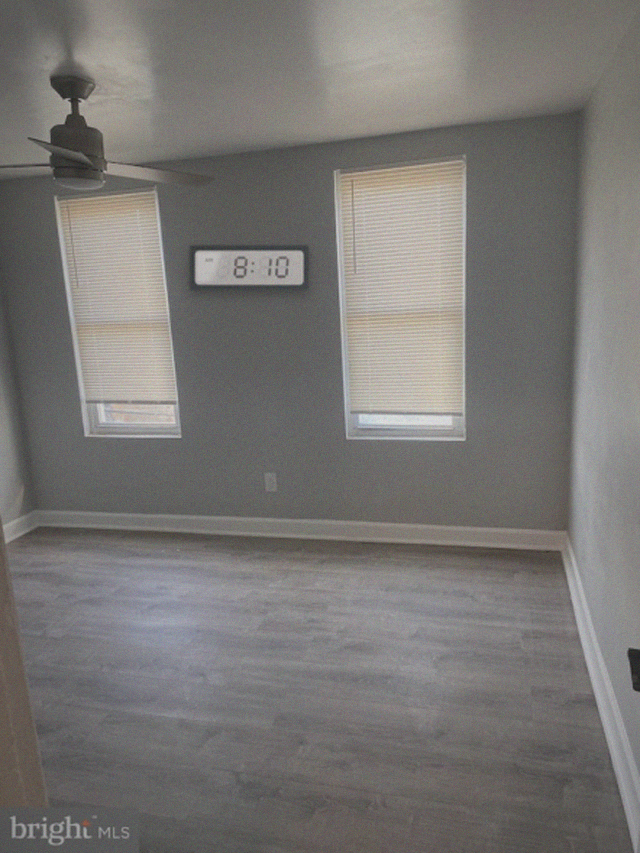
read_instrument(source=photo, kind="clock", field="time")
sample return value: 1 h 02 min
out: 8 h 10 min
